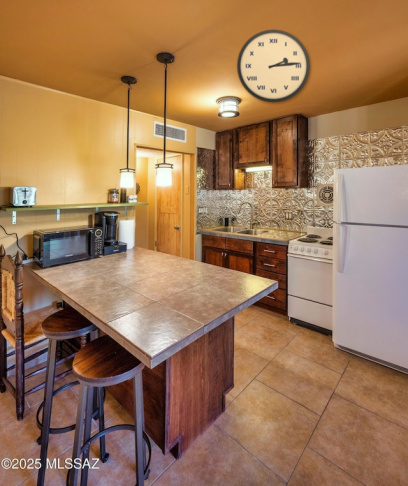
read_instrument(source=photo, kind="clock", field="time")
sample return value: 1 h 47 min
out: 2 h 14 min
